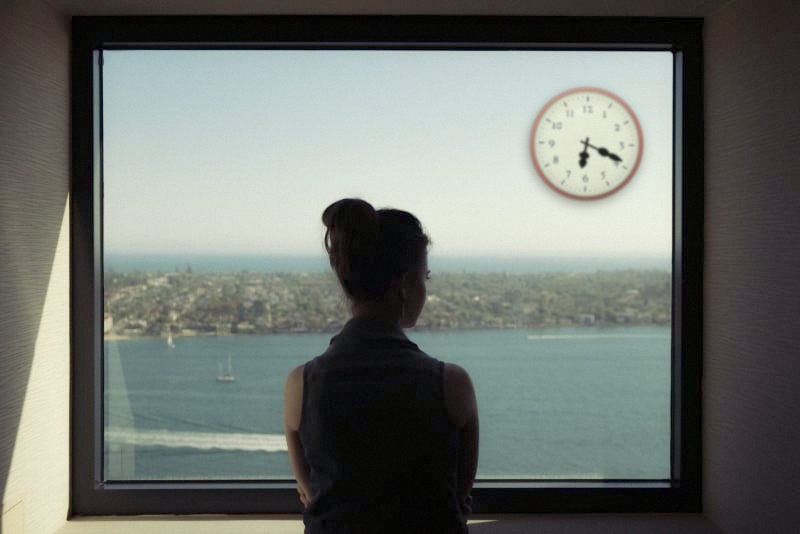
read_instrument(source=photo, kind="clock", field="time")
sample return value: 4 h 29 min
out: 6 h 19 min
